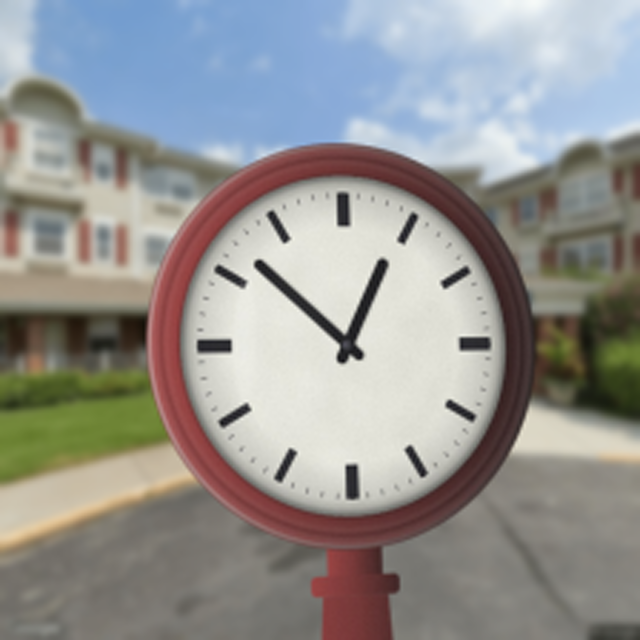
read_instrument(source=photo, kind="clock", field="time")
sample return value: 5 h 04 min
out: 12 h 52 min
